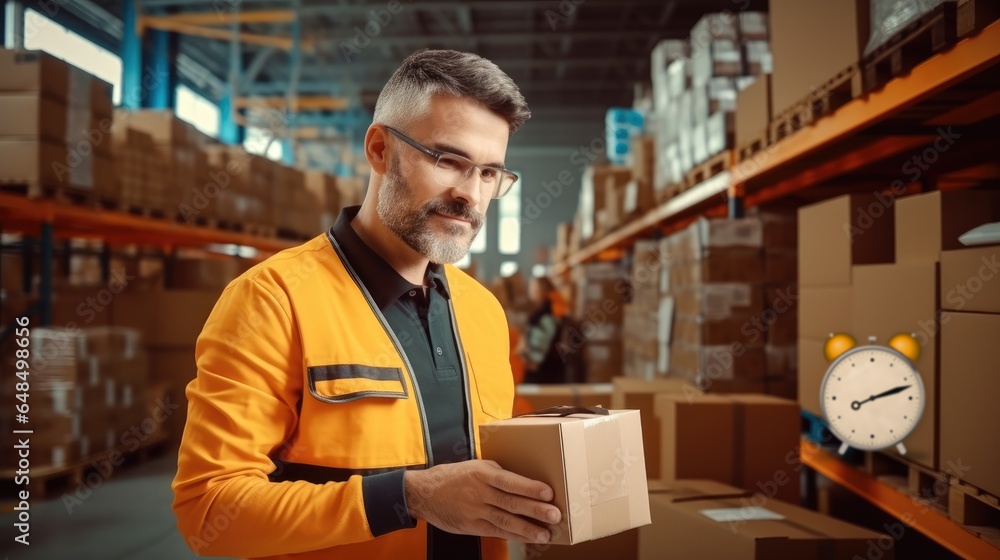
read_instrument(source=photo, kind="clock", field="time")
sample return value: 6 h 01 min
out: 8 h 12 min
